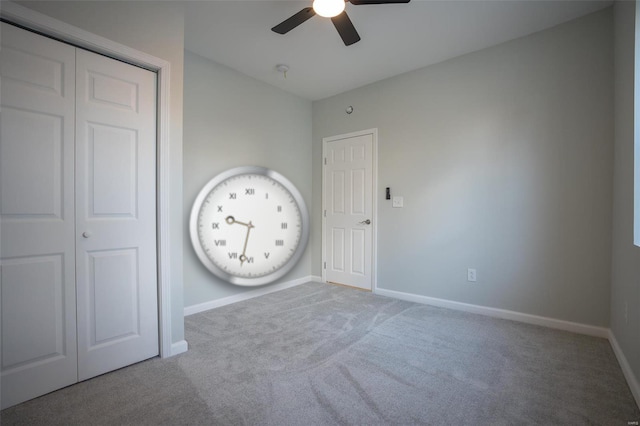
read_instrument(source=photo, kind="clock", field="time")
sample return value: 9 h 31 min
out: 9 h 32 min
